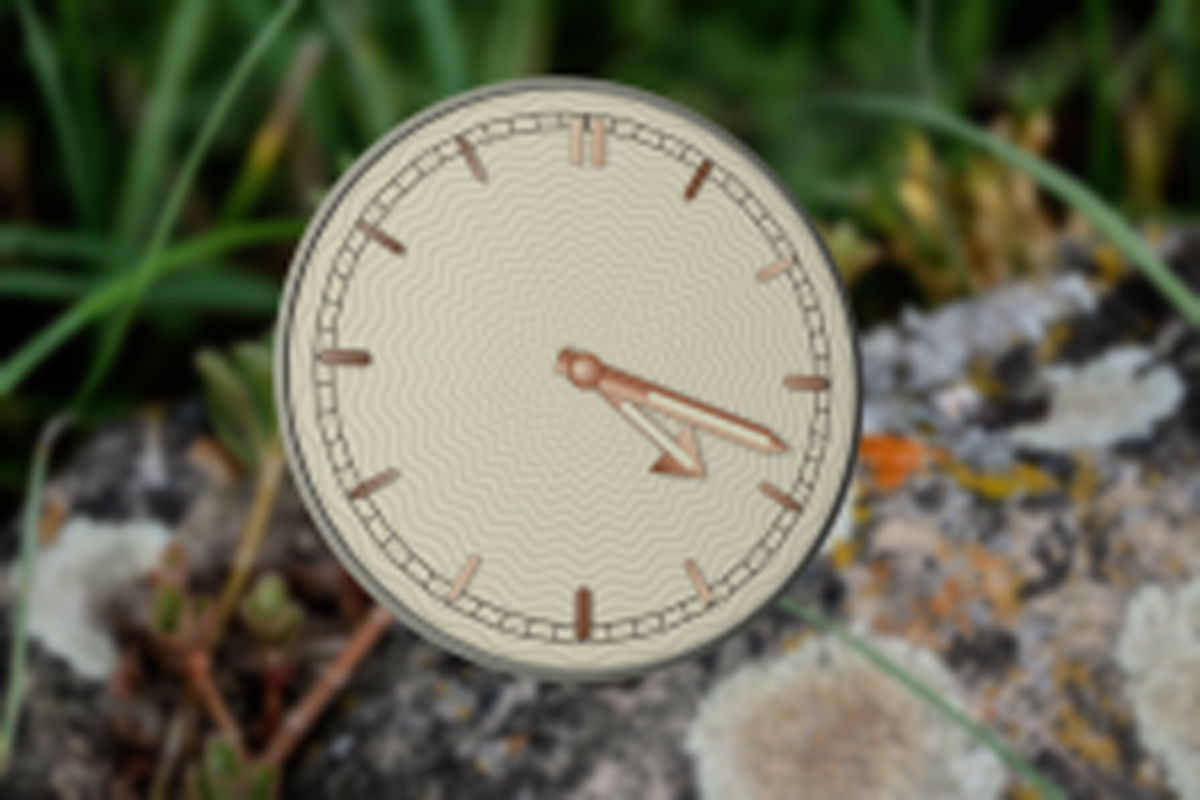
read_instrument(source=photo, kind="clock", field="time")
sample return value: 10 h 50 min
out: 4 h 18 min
